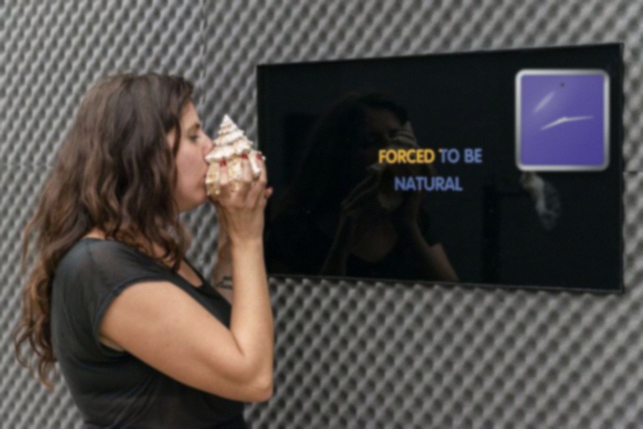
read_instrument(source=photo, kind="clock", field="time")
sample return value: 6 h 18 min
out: 8 h 14 min
